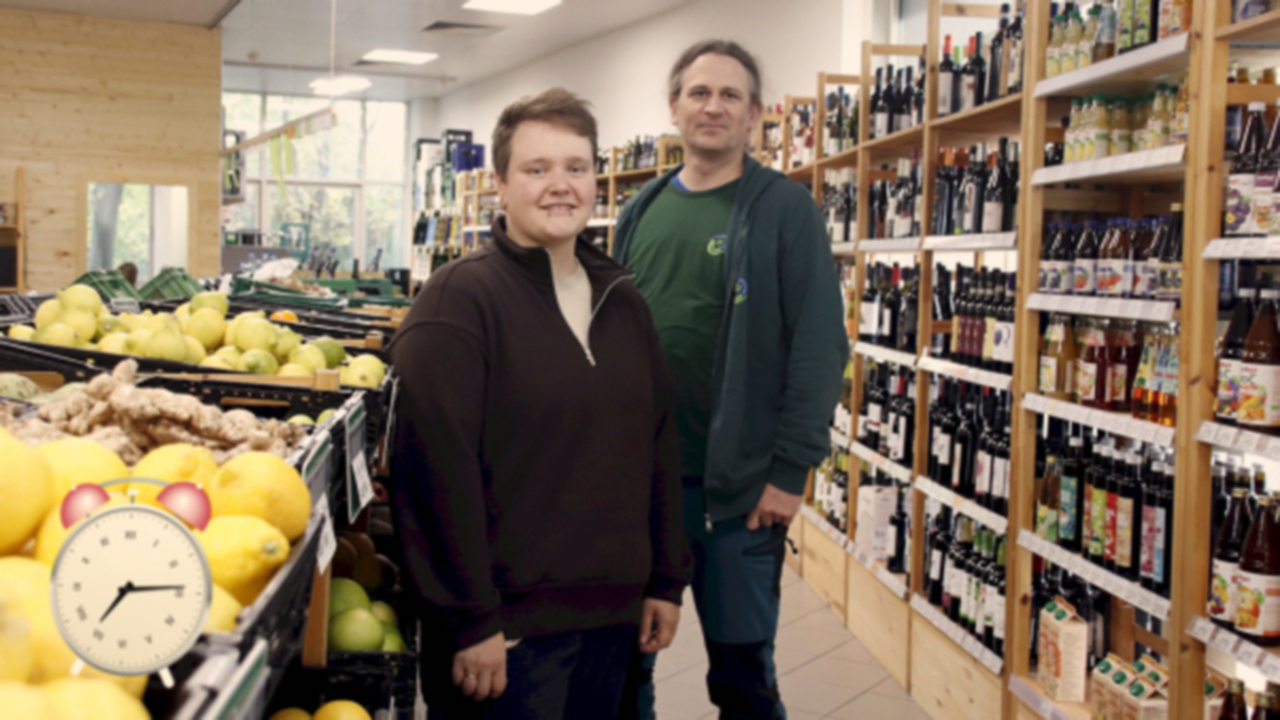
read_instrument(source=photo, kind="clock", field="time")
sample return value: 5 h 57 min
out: 7 h 14 min
